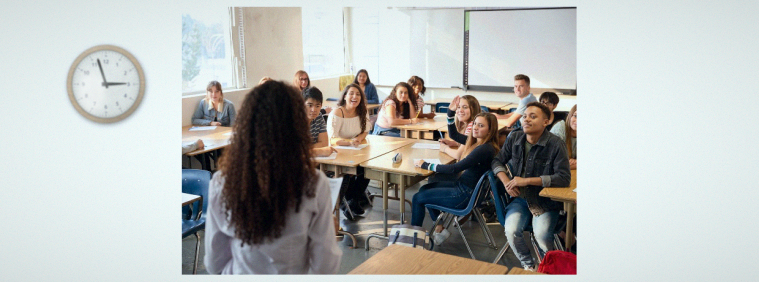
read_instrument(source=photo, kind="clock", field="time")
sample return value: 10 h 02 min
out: 2 h 57 min
